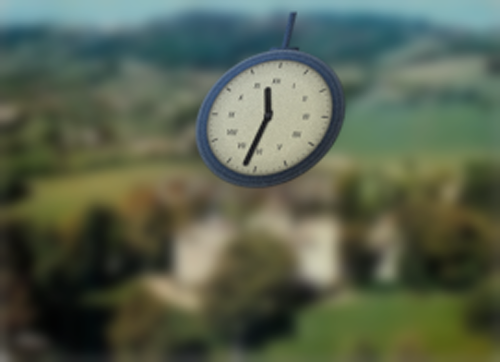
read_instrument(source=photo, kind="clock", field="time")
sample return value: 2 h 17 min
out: 11 h 32 min
